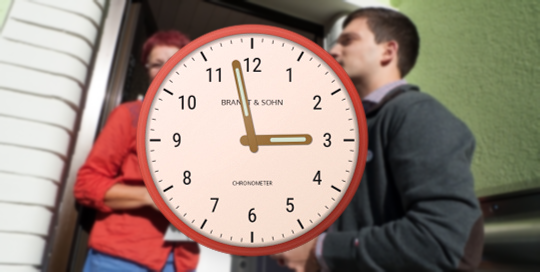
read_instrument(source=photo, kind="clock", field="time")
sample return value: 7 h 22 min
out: 2 h 58 min
